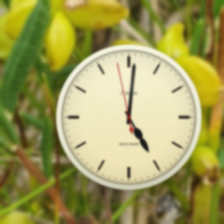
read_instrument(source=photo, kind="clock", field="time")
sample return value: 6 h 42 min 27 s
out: 5 h 00 min 58 s
